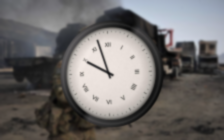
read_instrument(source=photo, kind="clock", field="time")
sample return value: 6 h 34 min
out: 9 h 57 min
